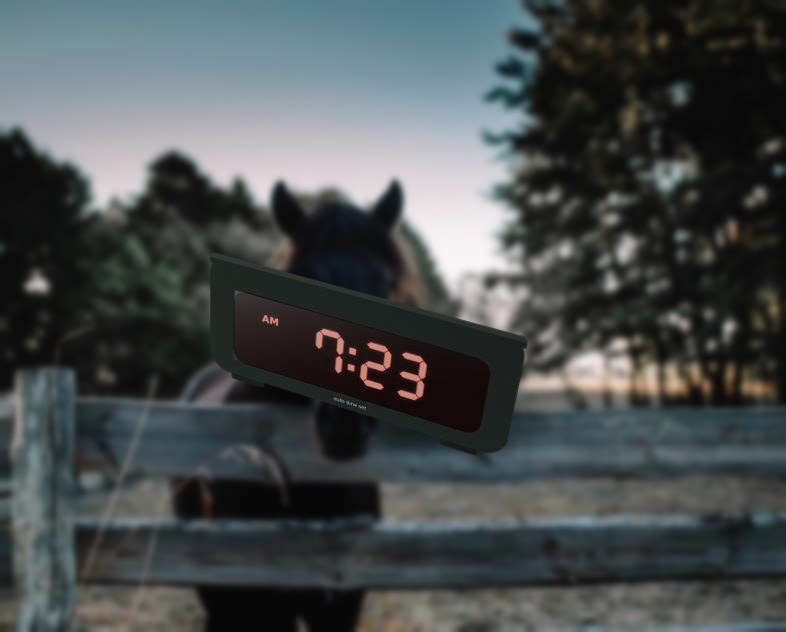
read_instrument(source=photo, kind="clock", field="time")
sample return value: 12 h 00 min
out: 7 h 23 min
